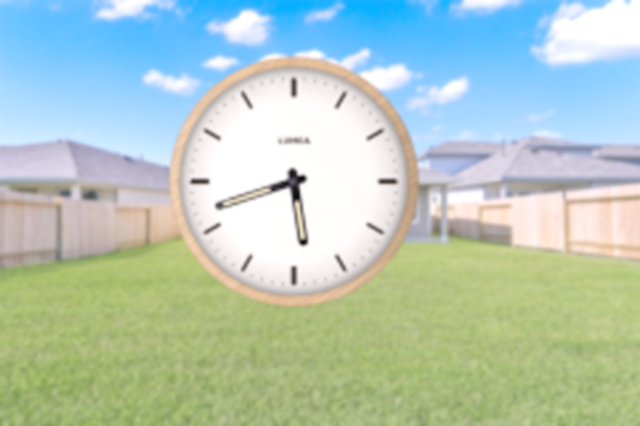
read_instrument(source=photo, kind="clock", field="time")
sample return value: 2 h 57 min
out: 5 h 42 min
